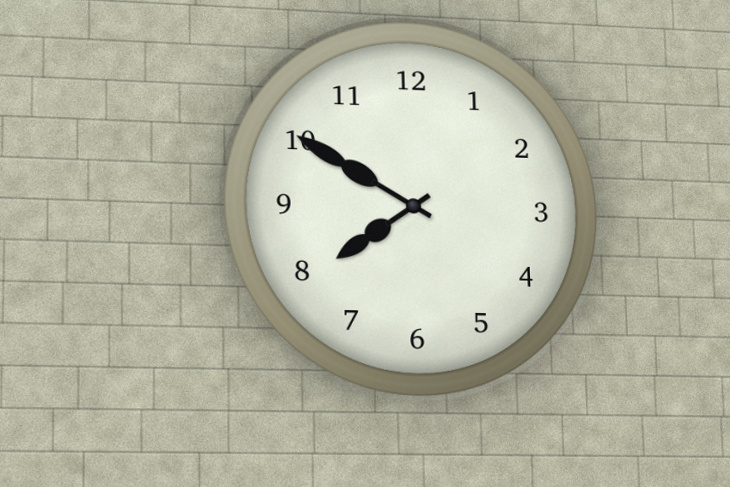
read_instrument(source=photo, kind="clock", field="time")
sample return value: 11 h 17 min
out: 7 h 50 min
